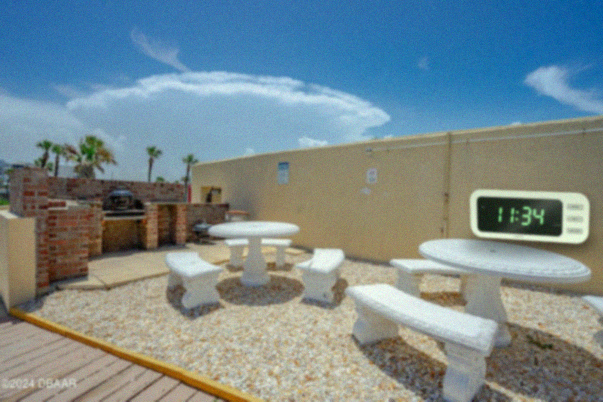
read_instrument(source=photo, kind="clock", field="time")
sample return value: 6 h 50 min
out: 11 h 34 min
